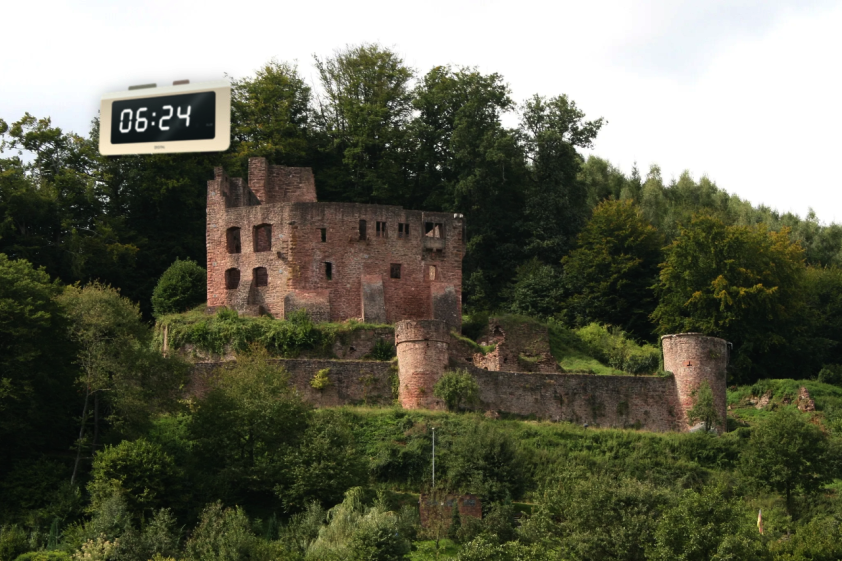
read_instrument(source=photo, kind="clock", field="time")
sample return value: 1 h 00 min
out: 6 h 24 min
